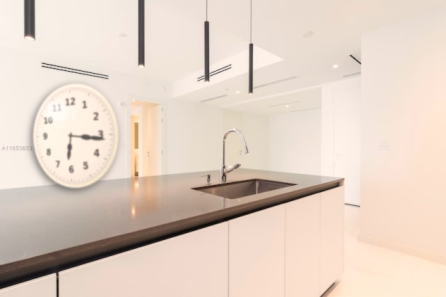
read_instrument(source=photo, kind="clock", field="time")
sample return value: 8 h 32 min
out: 6 h 16 min
